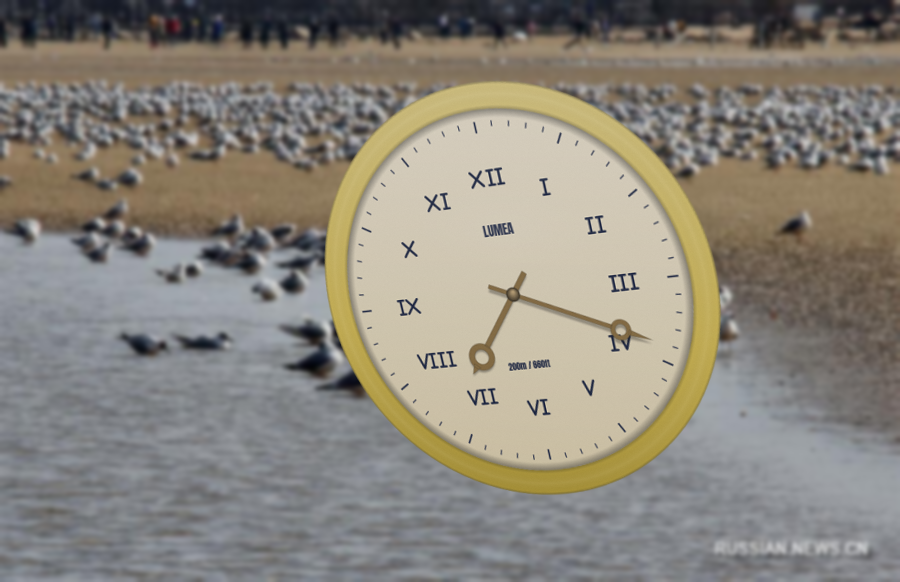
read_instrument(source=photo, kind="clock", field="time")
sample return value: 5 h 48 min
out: 7 h 19 min
